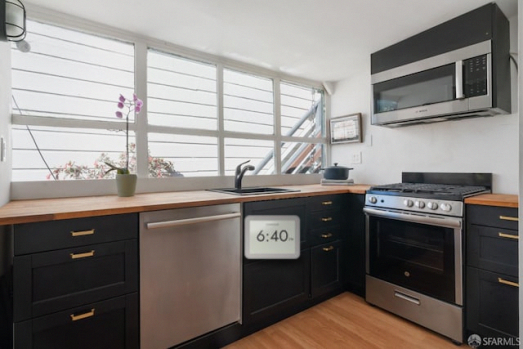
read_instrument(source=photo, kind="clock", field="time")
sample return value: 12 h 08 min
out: 6 h 40 min
